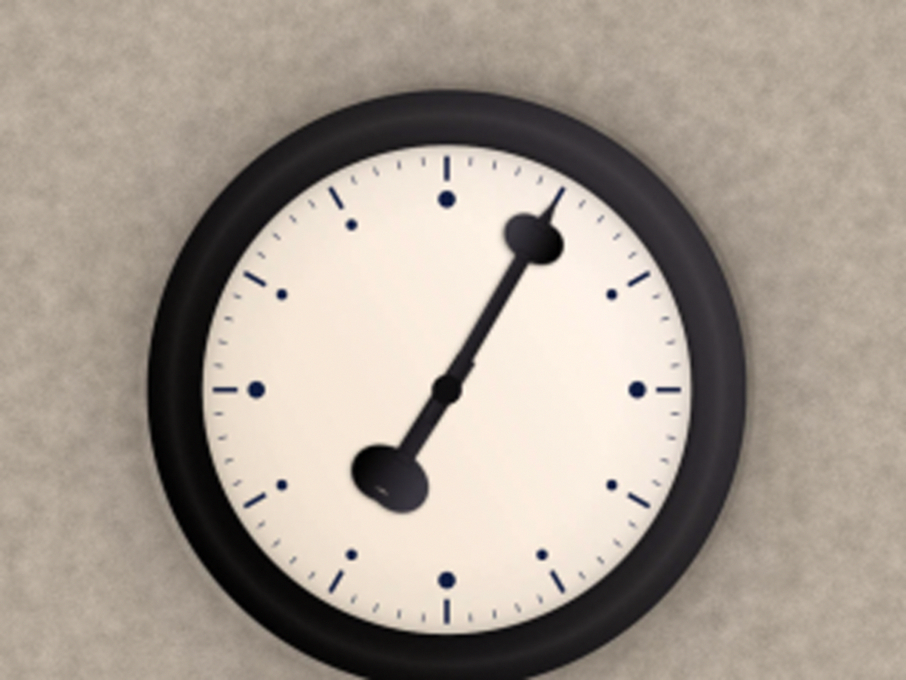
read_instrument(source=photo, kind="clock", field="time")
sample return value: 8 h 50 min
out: 7 h 05 min
